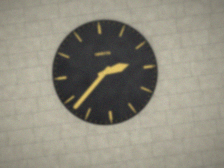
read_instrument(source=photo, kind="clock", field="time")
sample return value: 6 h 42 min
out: 2 h 38 min
